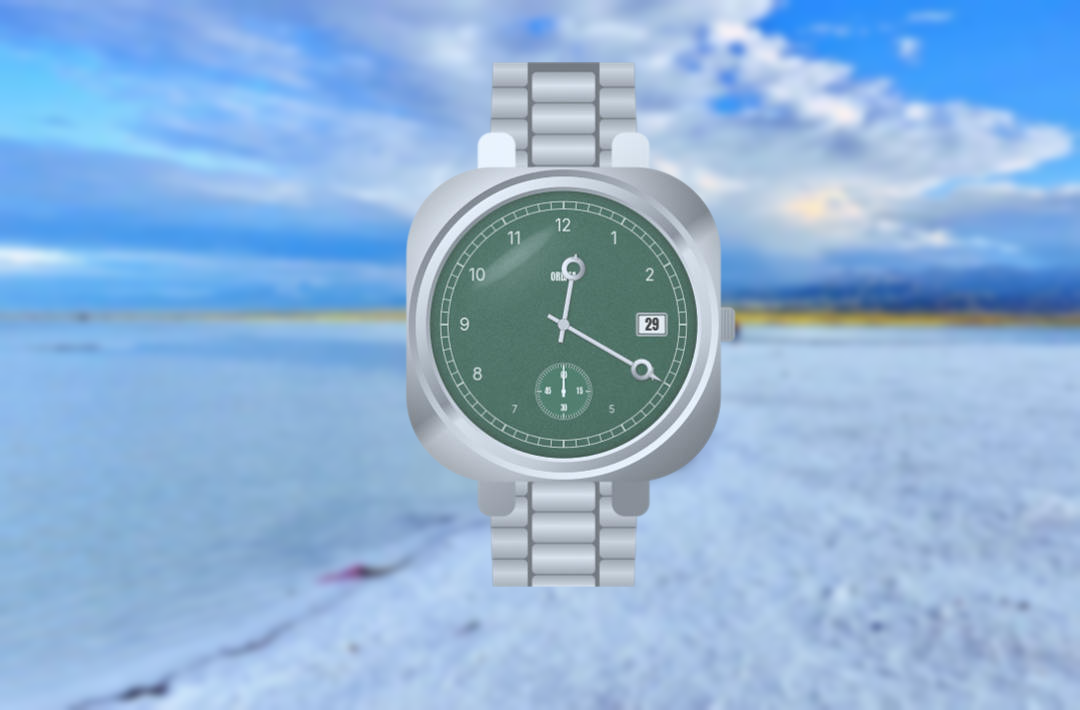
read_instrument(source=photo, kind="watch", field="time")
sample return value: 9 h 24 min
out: 12 h 20 min
